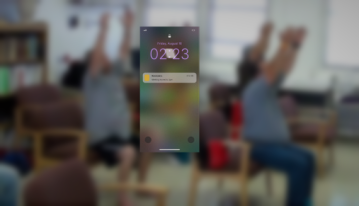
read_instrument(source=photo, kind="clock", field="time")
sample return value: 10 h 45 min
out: 2 h 23 min
